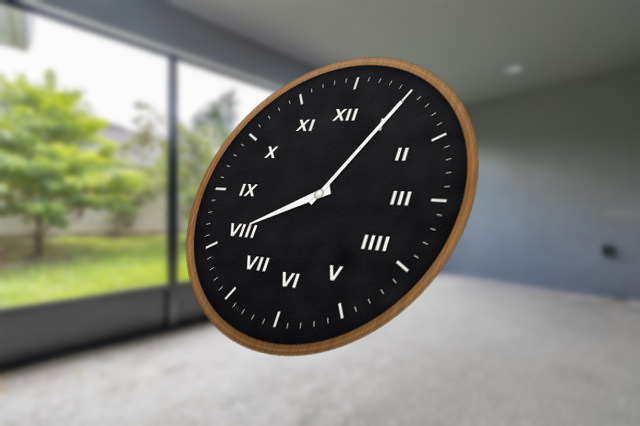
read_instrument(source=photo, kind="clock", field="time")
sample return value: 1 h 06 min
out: 8 h 05 min
